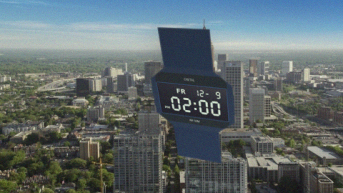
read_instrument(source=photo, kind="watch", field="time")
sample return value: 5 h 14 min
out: 2 h 00 min
